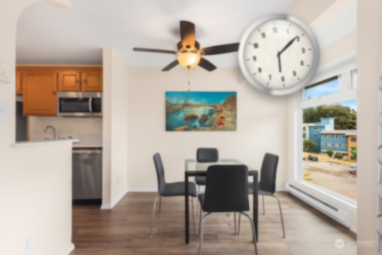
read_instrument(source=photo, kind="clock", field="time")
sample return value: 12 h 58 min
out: 6 h 09 min
